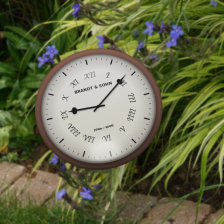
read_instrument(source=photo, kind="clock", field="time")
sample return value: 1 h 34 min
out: 9 h 09 min
